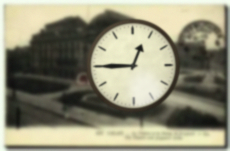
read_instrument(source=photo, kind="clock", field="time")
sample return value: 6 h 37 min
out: 12 h 45 min
